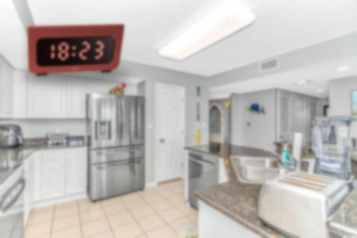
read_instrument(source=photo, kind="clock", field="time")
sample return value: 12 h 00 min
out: 18 h 23 min
